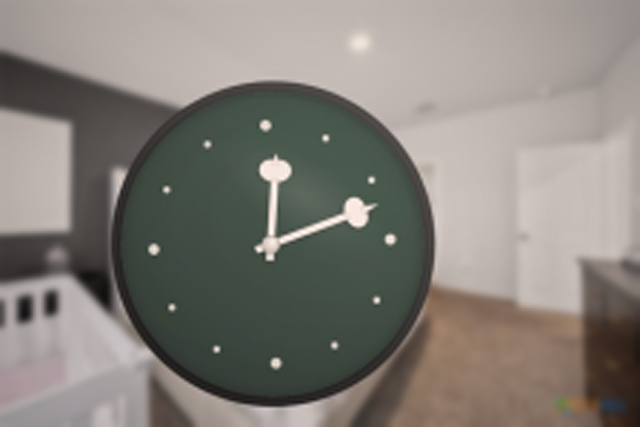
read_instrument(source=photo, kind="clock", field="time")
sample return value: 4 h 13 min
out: 12 h 12 min
